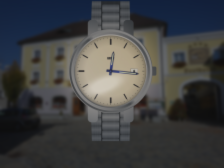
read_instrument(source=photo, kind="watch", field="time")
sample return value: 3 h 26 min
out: 12 h 16 min
